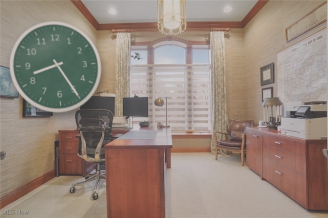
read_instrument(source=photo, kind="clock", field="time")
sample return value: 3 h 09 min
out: 8 h 25 min
